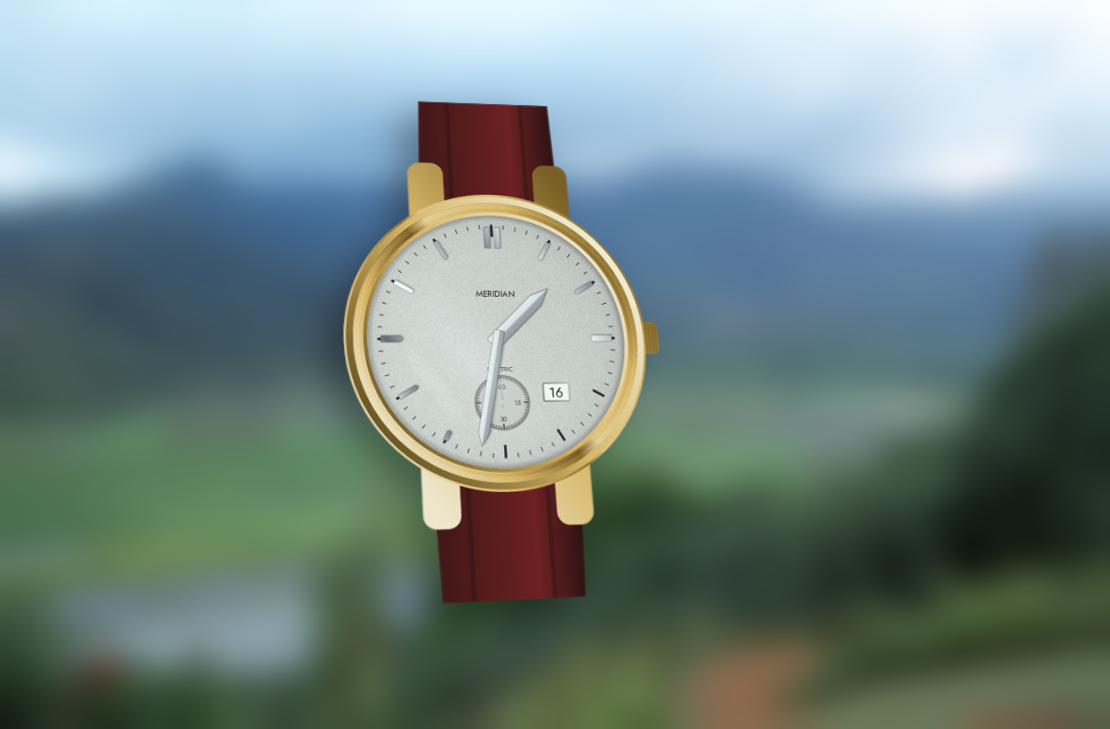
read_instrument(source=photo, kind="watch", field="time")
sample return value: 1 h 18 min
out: 1 h 32 min
